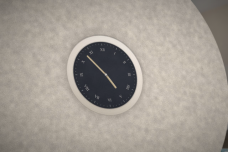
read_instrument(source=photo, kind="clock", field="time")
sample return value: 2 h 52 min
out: 4 h 53 min
